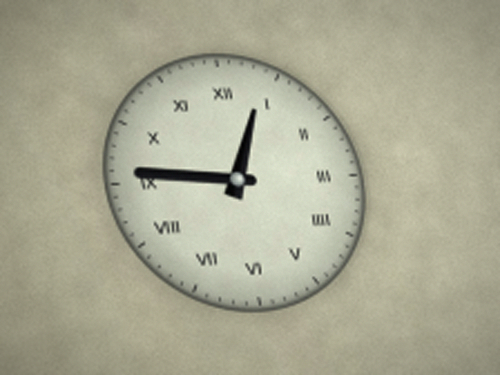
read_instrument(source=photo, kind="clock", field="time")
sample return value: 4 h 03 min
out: 12 h 46 min
